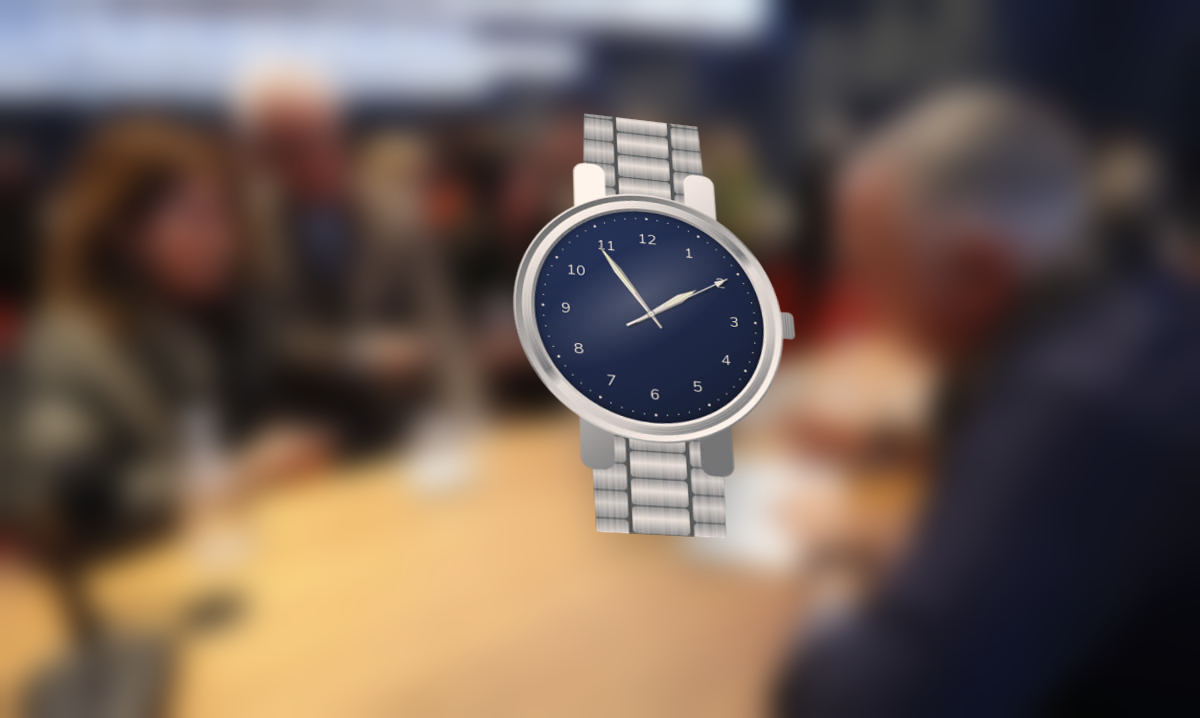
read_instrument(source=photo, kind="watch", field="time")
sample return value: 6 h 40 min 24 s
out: 1 h 54 min 10 s
